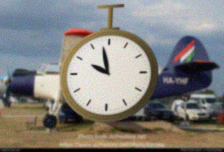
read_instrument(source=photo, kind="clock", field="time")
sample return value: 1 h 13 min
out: 9 h 58 min
